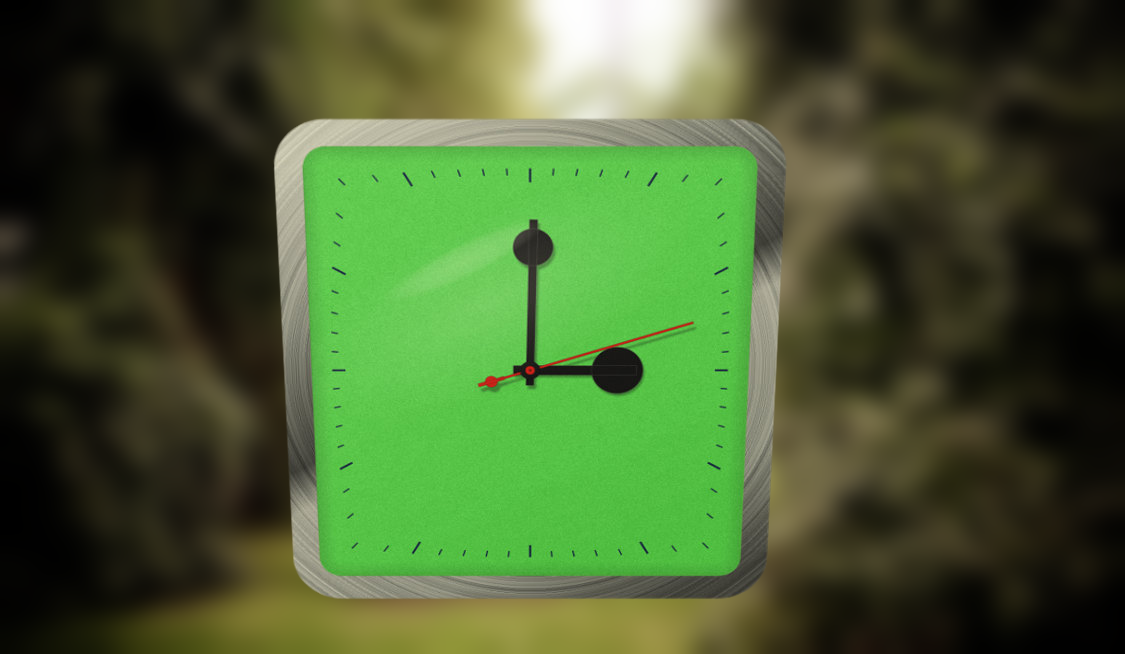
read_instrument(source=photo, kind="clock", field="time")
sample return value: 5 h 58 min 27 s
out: 3 h 00 min 12 s
